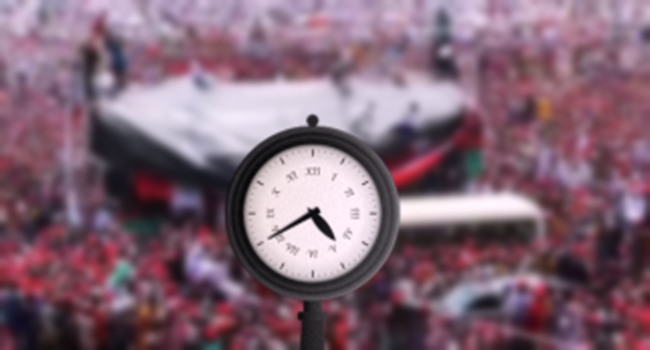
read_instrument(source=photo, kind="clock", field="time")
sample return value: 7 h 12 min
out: 4 h 40 min
